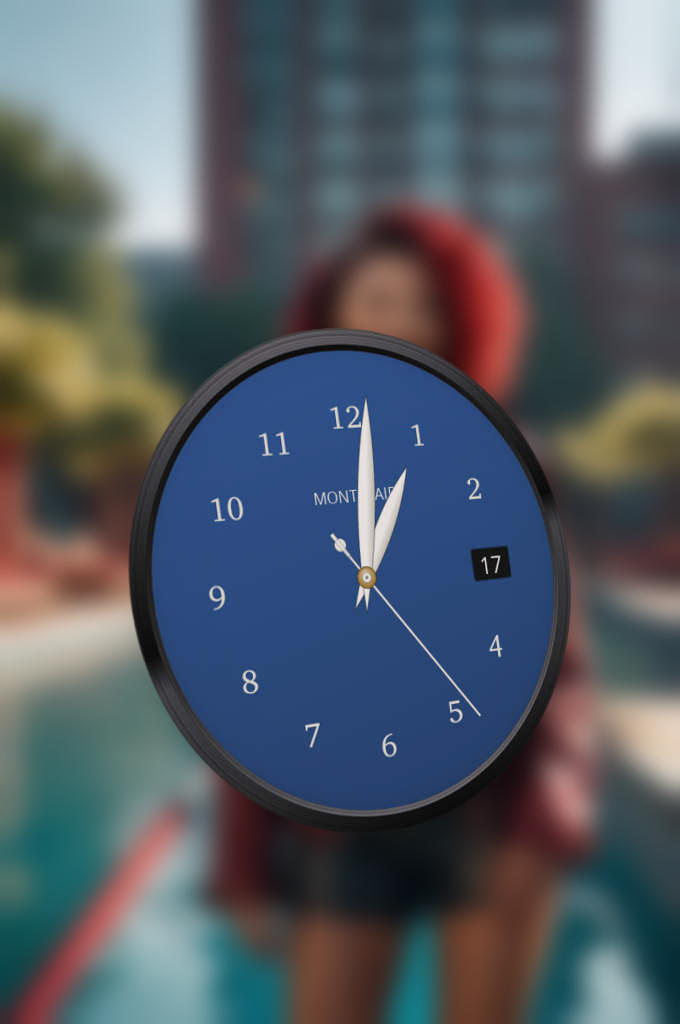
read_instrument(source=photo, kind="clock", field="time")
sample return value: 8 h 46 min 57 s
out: 1 h 01 min 24 s
